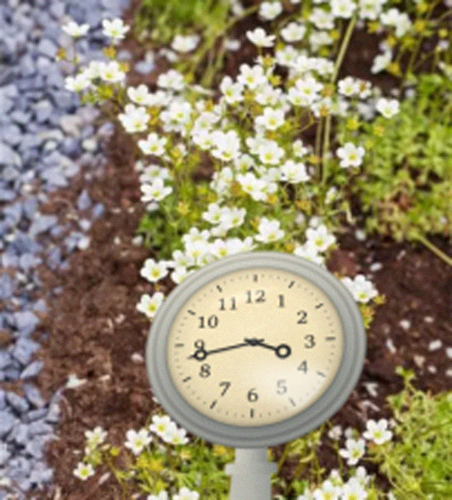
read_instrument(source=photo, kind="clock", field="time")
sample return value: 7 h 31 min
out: 3 h 43 min
